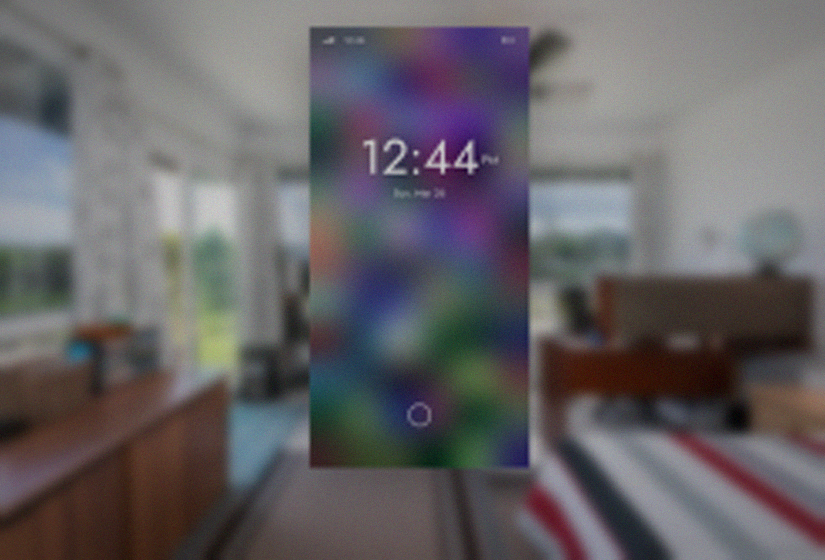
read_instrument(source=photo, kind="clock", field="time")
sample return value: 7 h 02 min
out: 12 h 44 min
